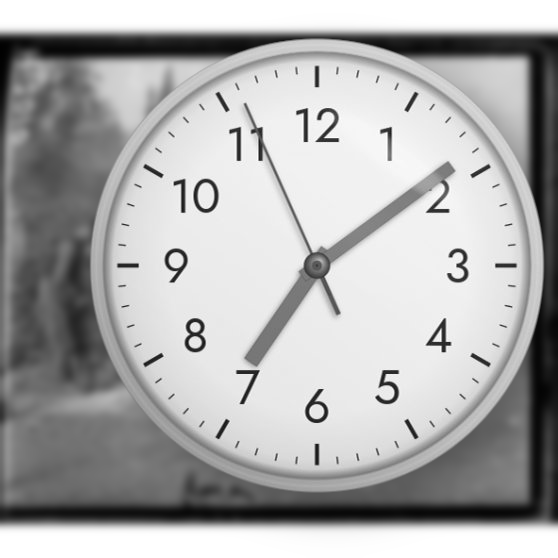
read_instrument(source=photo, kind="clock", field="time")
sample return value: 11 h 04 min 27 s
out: 7 h 08 min 56 s
